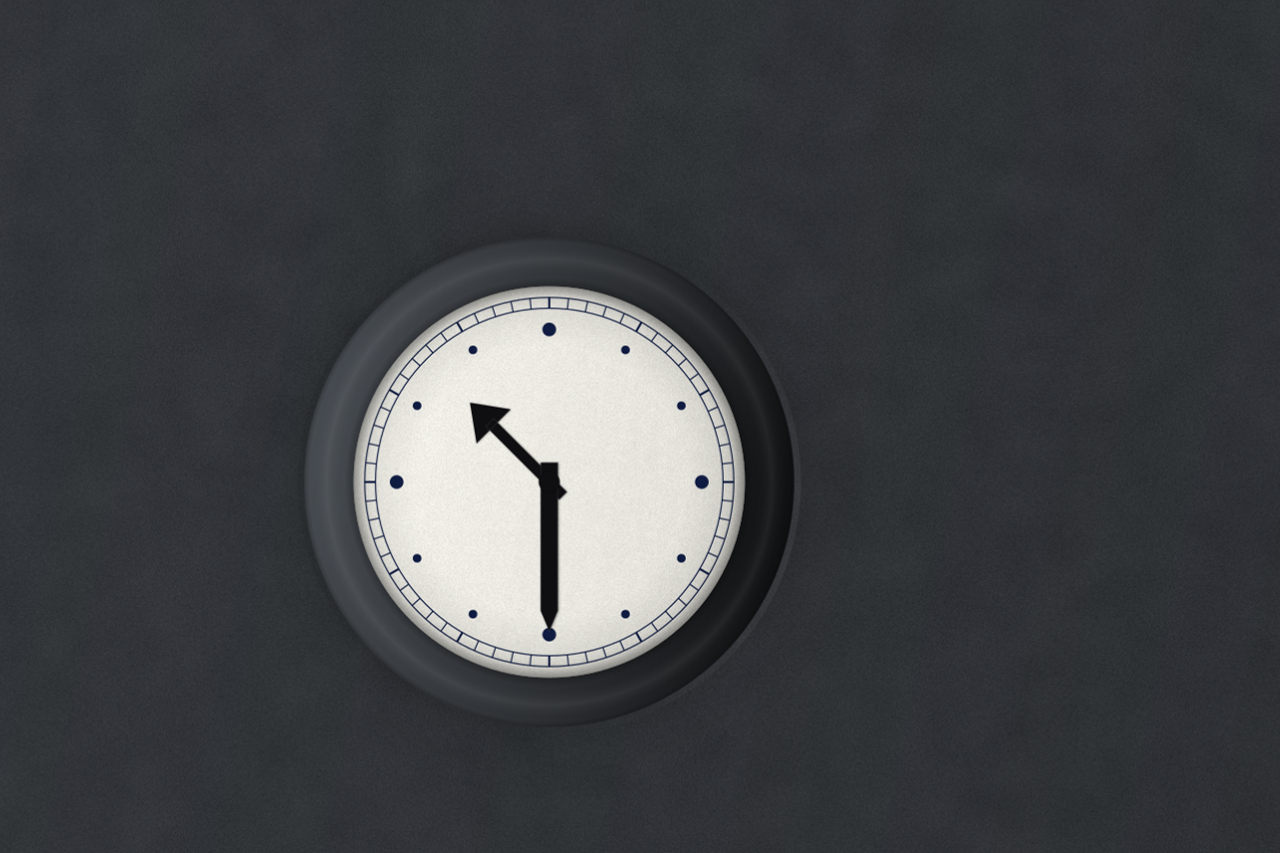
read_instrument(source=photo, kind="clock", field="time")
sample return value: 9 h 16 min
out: 10 h 30 min
